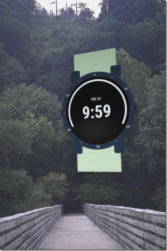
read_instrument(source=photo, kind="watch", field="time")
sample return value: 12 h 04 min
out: 9 h 59 min
